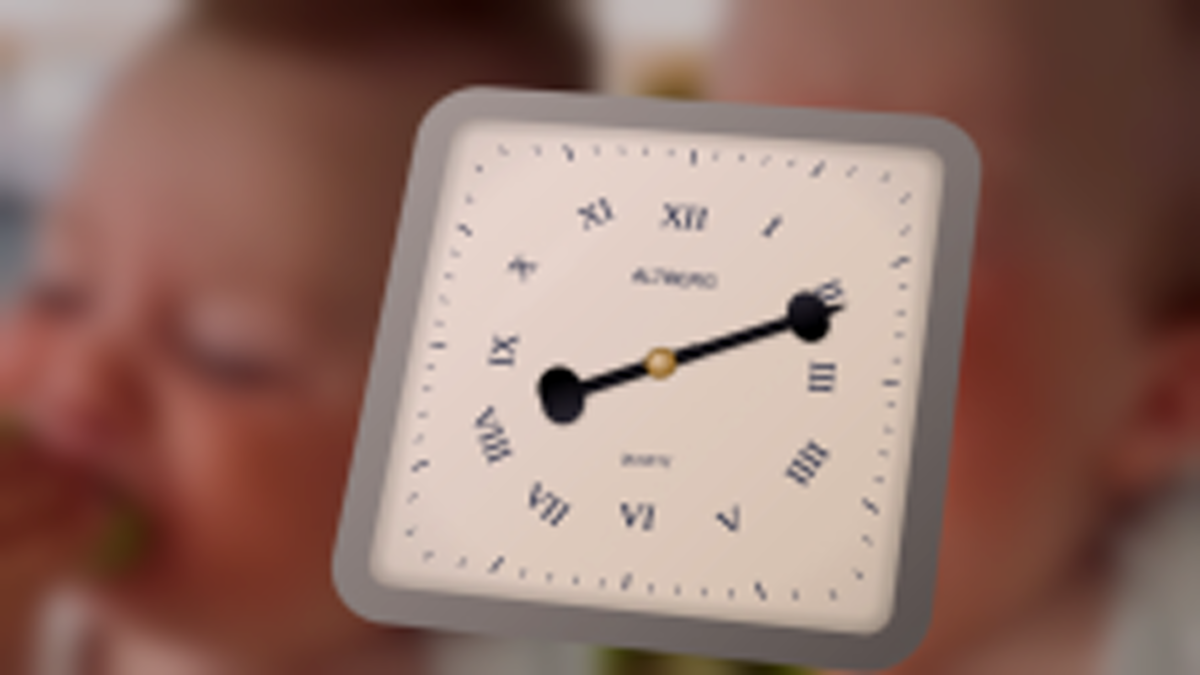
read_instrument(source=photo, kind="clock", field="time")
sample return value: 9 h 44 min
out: 8 h 11 min
